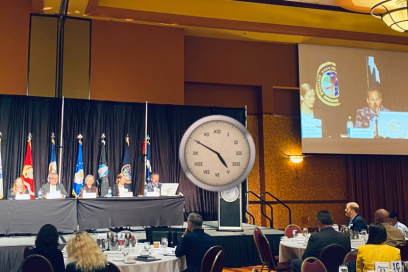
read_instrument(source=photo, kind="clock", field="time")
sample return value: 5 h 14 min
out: 4 h 50 min
